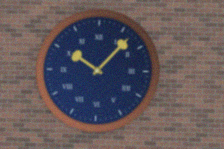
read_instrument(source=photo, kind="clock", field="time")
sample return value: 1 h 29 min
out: 10 h 07 min
